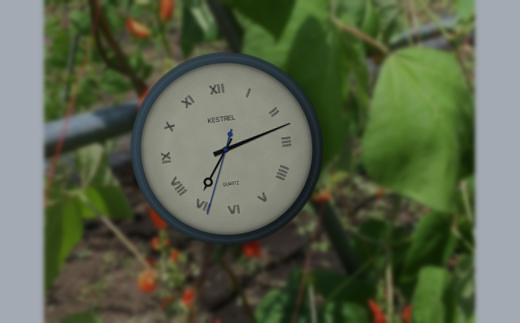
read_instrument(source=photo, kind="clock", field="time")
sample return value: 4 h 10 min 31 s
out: 7 h 12 min 34 s
